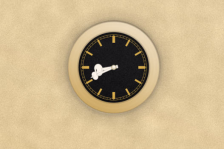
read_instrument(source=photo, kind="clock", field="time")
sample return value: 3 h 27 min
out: 8 h 41 min
